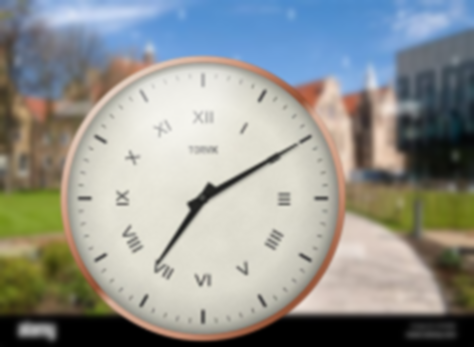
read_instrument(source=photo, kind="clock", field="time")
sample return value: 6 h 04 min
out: 7 h 10 min
